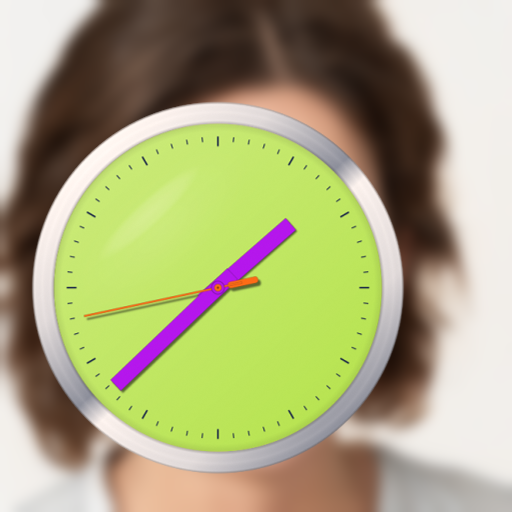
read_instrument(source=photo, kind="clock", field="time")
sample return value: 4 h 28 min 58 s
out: 1 h 37 min 43 s
